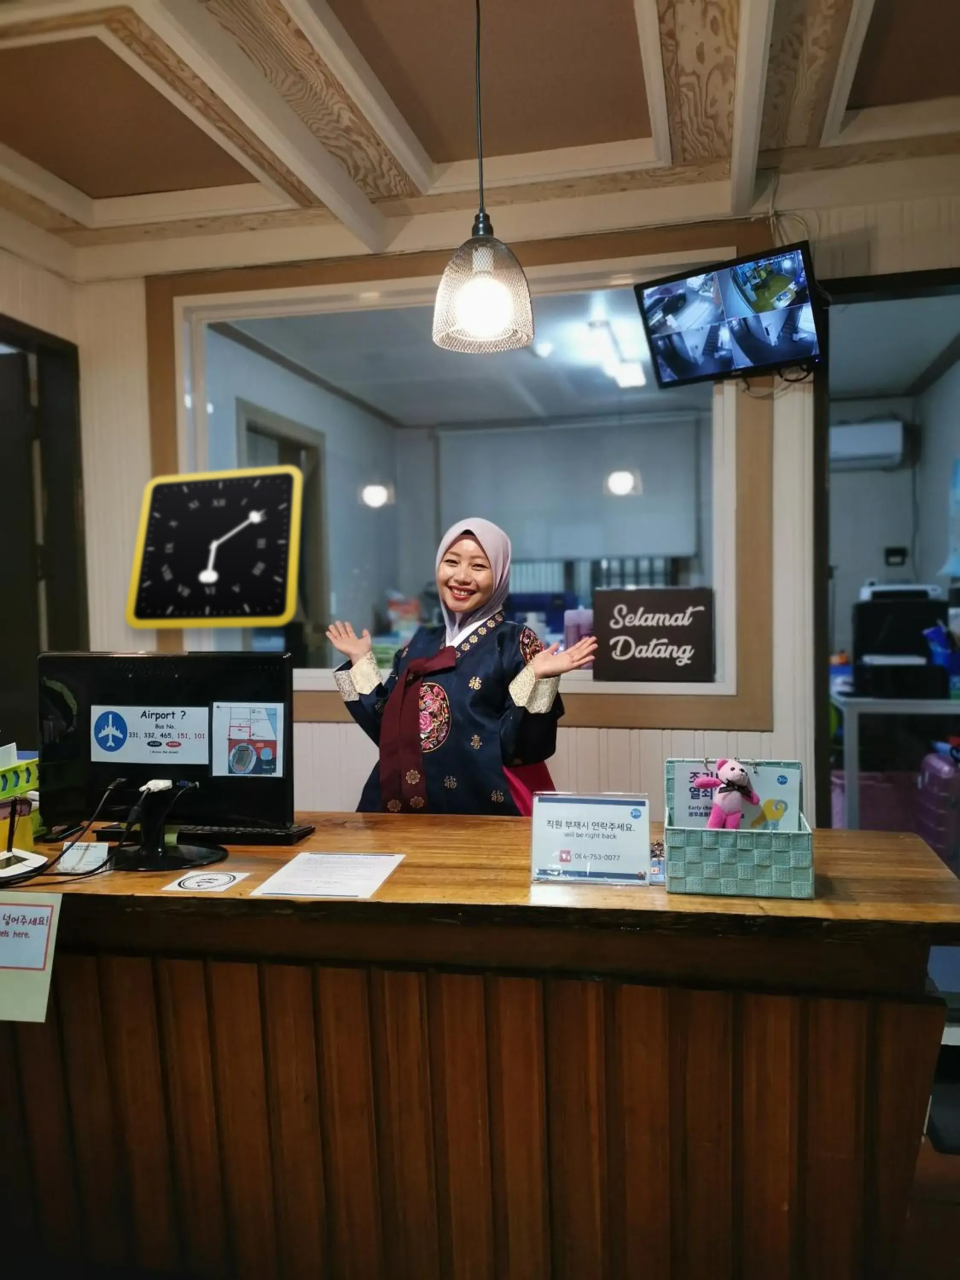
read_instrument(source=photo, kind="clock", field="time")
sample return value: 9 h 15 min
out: 6 h 09 min
